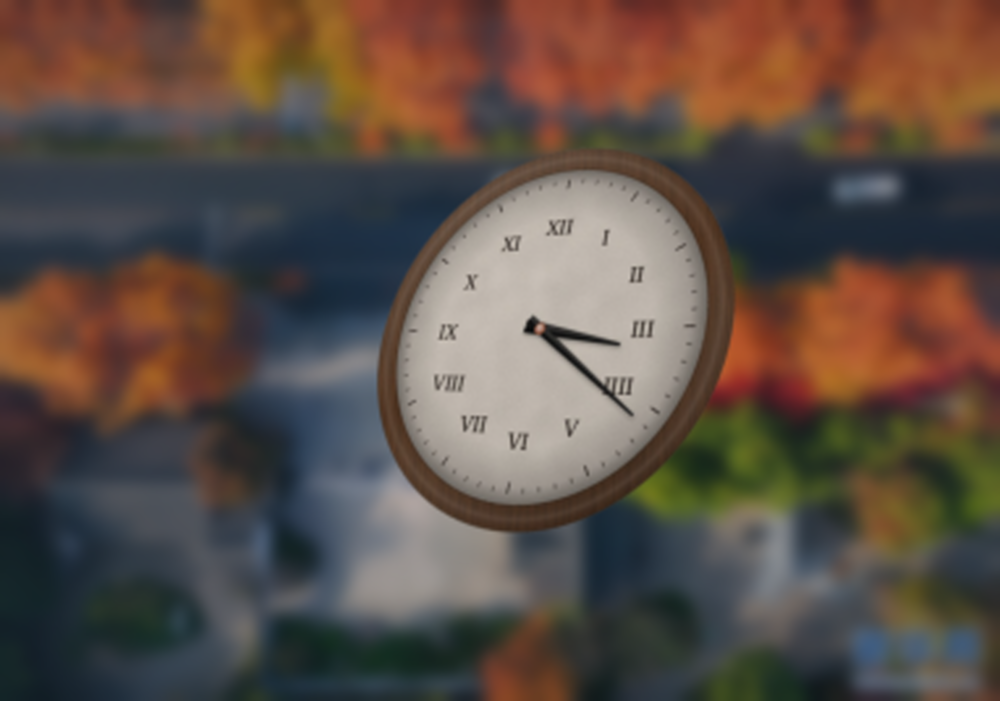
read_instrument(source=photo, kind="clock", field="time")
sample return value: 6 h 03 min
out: 3 h 21 min
